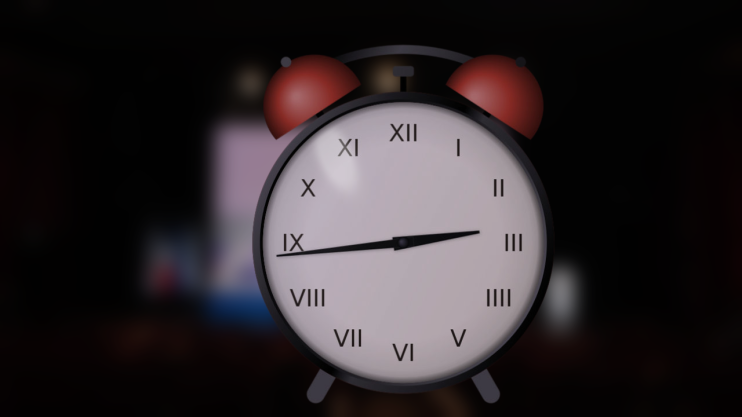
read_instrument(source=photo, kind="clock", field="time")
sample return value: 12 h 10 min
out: 2 h 44 min
